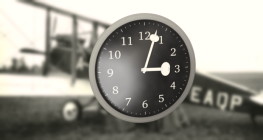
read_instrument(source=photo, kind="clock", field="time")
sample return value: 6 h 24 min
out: 3 h 03 min
